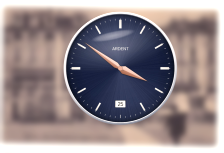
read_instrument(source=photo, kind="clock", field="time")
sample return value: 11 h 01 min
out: 3 h 51 min
